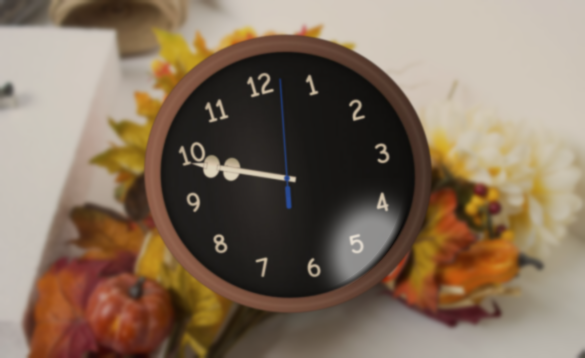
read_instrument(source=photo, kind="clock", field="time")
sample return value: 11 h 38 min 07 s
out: 9 h 49 min 02 s
